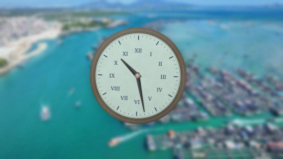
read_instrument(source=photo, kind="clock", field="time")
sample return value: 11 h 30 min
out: 10 h 28 min
